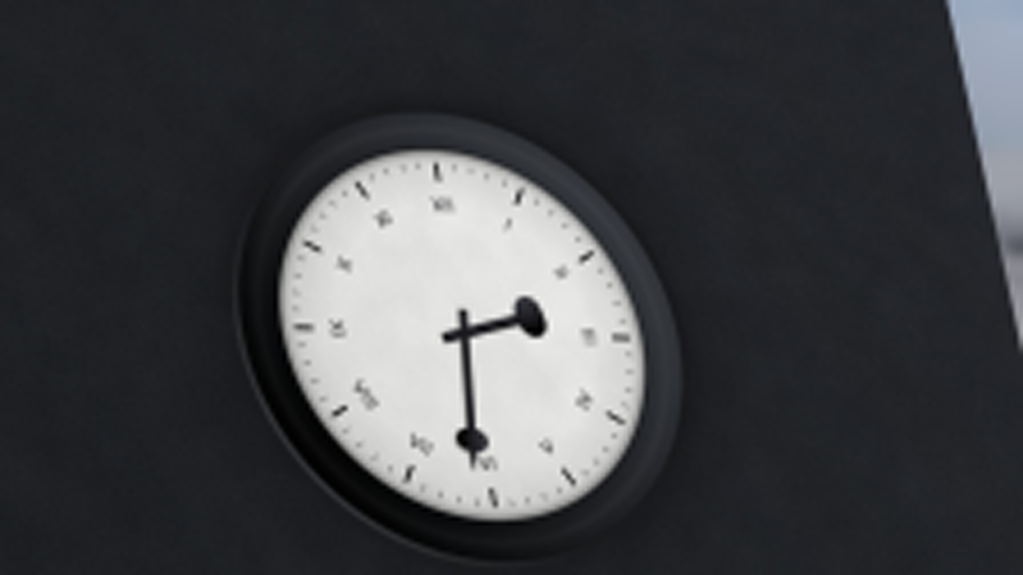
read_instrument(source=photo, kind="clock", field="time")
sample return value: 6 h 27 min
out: 2 h 31 min
